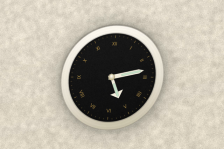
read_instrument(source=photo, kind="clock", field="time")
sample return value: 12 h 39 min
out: 5 h 13 min
